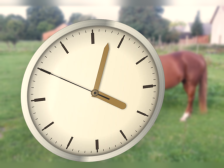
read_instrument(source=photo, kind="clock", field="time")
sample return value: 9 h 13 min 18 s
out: 4 h 02 min 50 s
